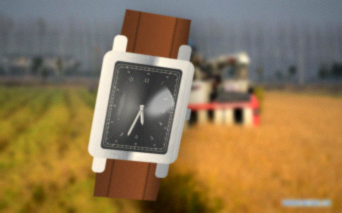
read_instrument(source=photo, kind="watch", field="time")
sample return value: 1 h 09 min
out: 5 h 33 min
